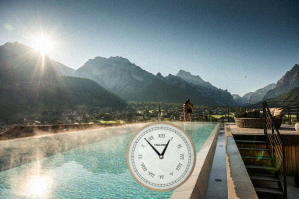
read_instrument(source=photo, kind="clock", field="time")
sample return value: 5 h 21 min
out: 12 h 53 min
